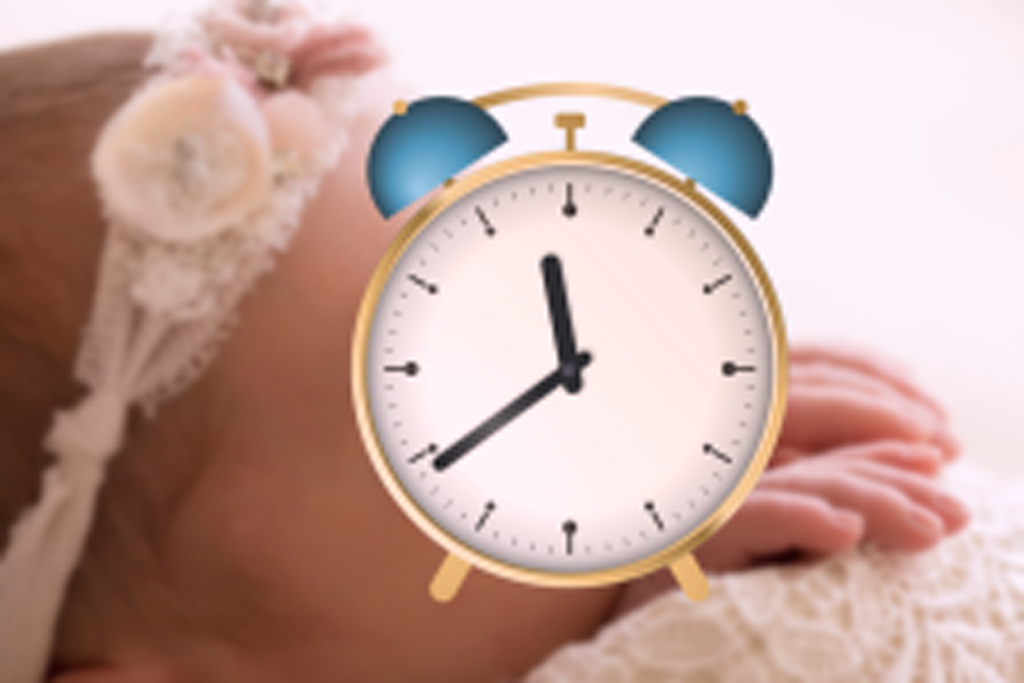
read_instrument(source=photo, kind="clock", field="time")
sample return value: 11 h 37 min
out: 11 h 39 min
